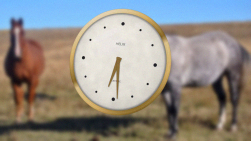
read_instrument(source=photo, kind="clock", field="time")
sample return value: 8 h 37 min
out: 6 h 29 min
